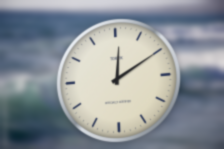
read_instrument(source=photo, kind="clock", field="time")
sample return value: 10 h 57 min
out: 12 h 10 min
